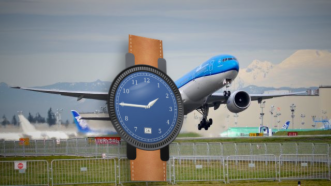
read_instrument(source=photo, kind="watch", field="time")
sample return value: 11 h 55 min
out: 1 h 45 min
